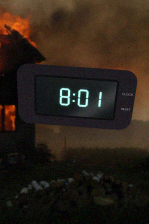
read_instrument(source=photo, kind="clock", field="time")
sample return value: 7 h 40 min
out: 8 h 01 min
